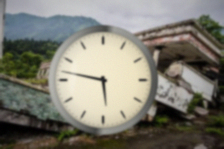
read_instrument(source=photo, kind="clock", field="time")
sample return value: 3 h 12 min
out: 5 h 47 min
